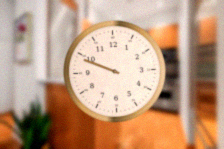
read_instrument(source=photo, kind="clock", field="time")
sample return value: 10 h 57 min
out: 9 h 49 min
